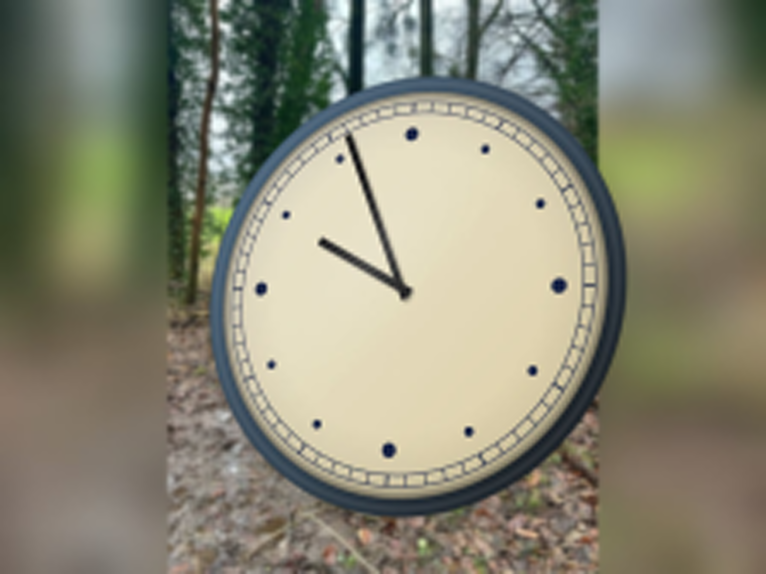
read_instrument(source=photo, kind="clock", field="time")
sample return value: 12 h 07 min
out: 9 h 56 min
